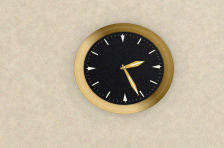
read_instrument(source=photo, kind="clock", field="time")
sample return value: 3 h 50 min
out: 2 h 26 min
